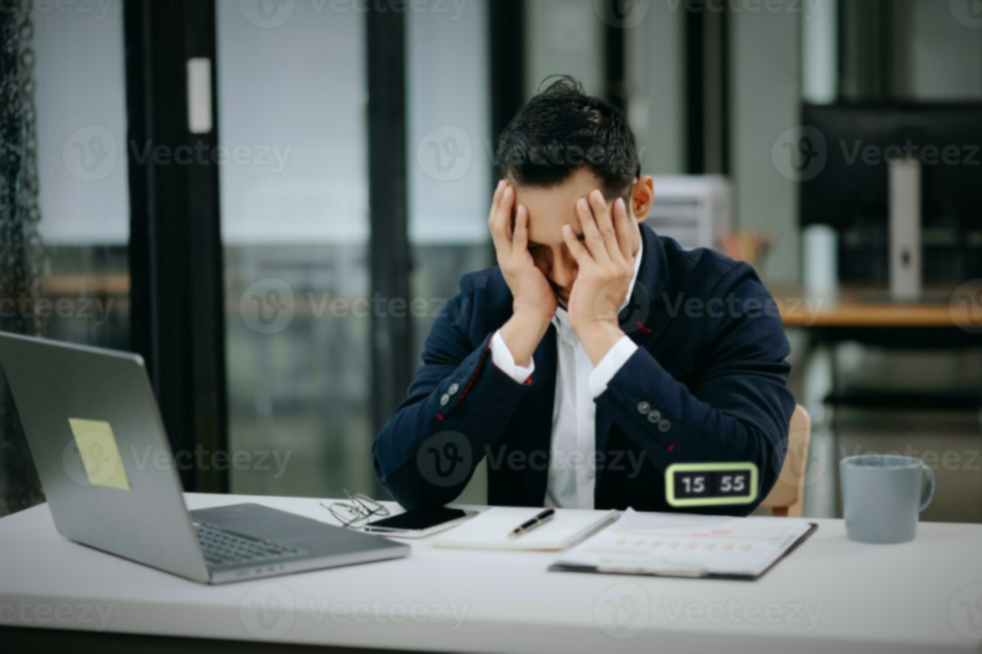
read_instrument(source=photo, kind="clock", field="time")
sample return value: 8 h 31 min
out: 15 h 55 min
